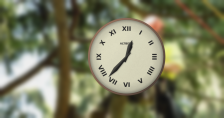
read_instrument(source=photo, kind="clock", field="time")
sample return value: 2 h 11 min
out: 12 h 37 min
